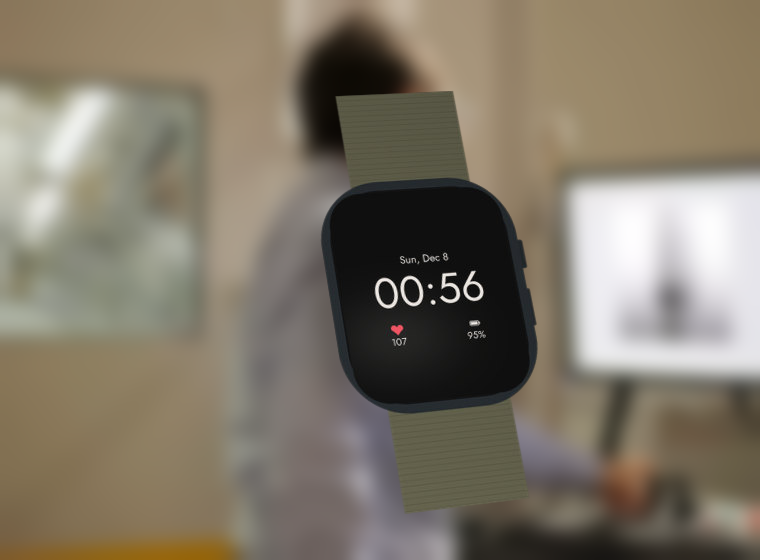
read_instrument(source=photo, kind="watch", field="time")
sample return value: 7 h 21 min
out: 0 h 56 min
